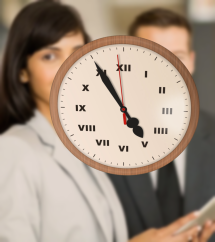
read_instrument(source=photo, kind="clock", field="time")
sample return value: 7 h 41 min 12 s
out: 4 h 54 min 59 s
